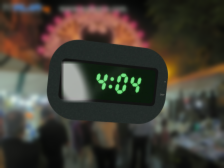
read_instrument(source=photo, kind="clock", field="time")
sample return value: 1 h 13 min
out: 4 h 04 min
